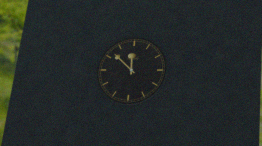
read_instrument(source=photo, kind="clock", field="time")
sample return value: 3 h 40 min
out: 11 h 52 min
